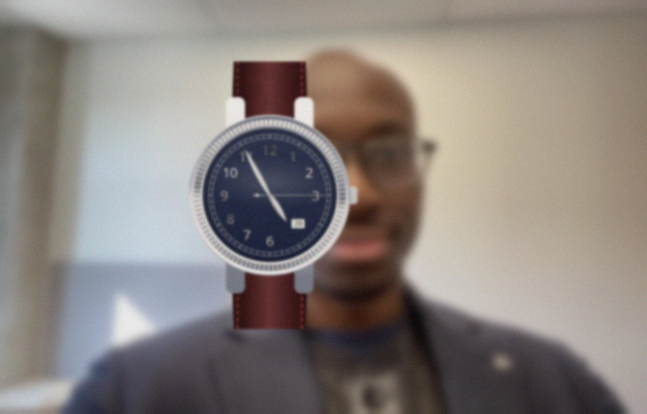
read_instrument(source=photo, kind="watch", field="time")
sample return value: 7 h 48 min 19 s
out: 4 h 55 min 15 s
